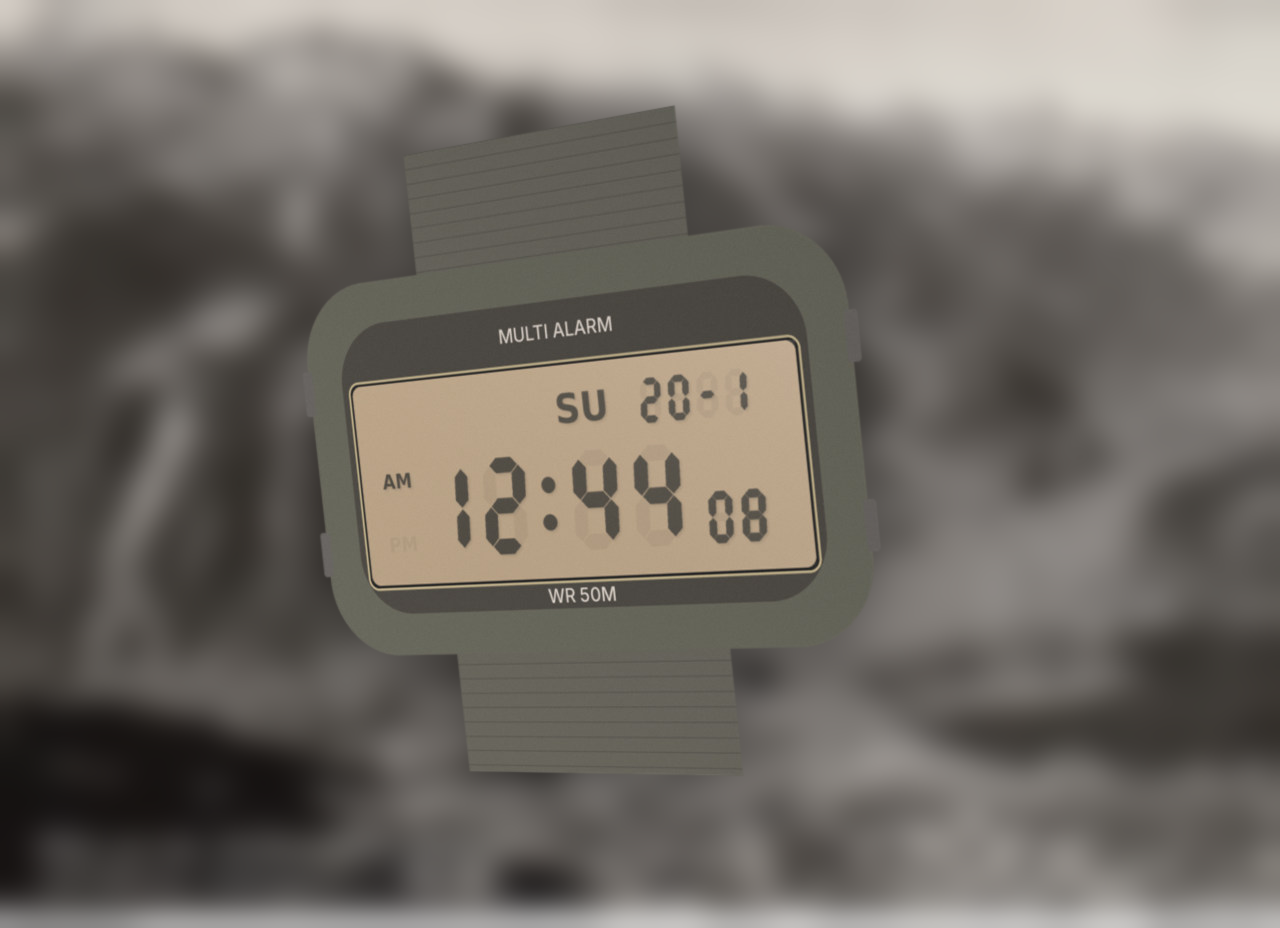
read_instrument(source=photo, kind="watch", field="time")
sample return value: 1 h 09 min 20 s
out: 12 h 44 min 08 s
